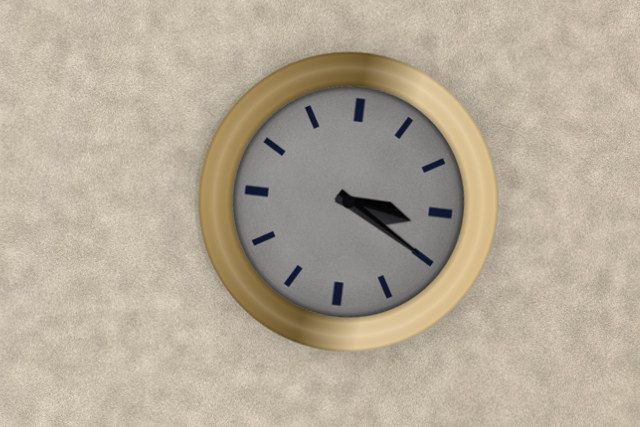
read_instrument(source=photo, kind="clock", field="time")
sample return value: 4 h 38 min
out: 3 h 20 min
